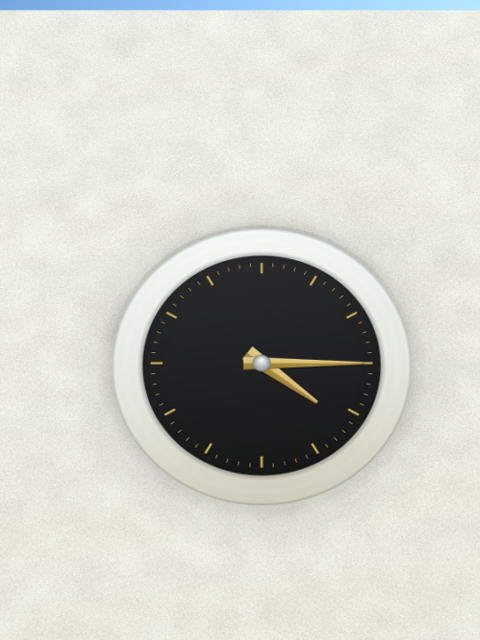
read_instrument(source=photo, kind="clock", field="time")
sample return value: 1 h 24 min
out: 4 h 15 min
